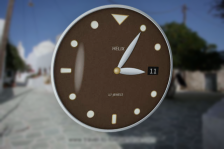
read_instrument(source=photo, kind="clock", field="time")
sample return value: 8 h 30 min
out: 3 h 05 min
